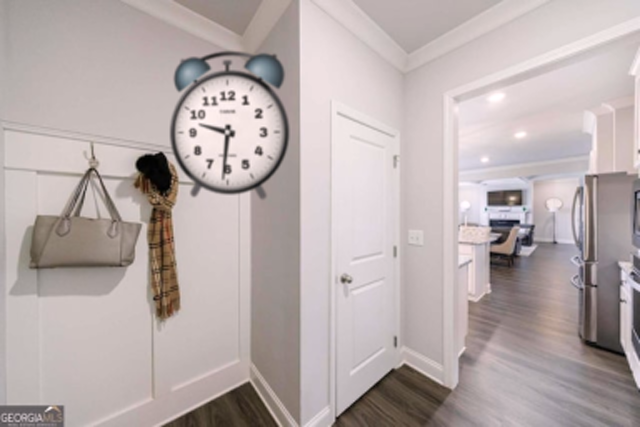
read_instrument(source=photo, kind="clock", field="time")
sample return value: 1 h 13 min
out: 9 h 31 min
